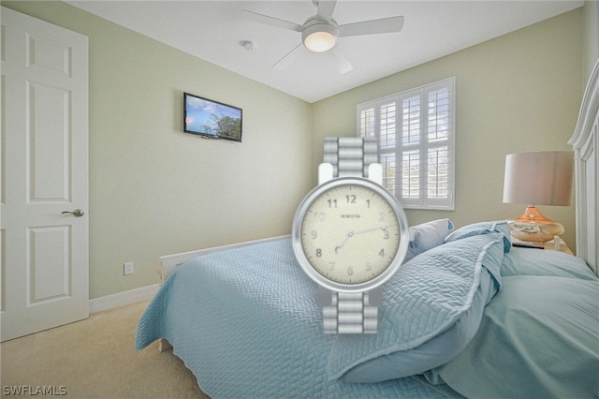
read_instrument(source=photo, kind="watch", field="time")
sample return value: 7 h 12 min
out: 7 h 13 min
